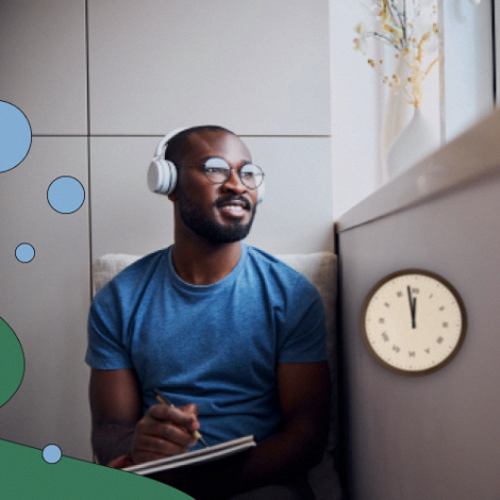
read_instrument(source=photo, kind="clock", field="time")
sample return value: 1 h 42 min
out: 11 h 58 min
